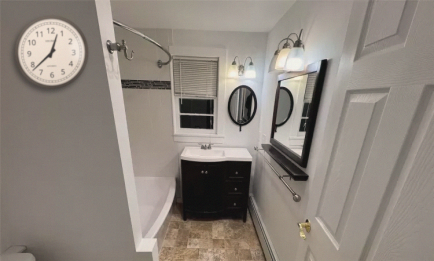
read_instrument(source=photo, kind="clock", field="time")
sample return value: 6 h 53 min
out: 12 h 38 min
